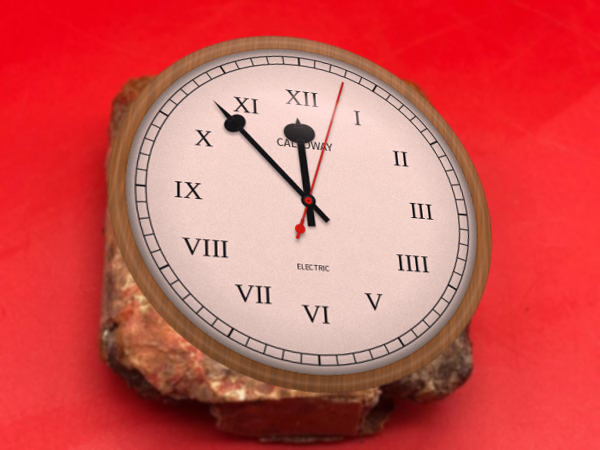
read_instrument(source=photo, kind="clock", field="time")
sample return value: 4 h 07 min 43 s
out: 11 h 53 min 03 s
